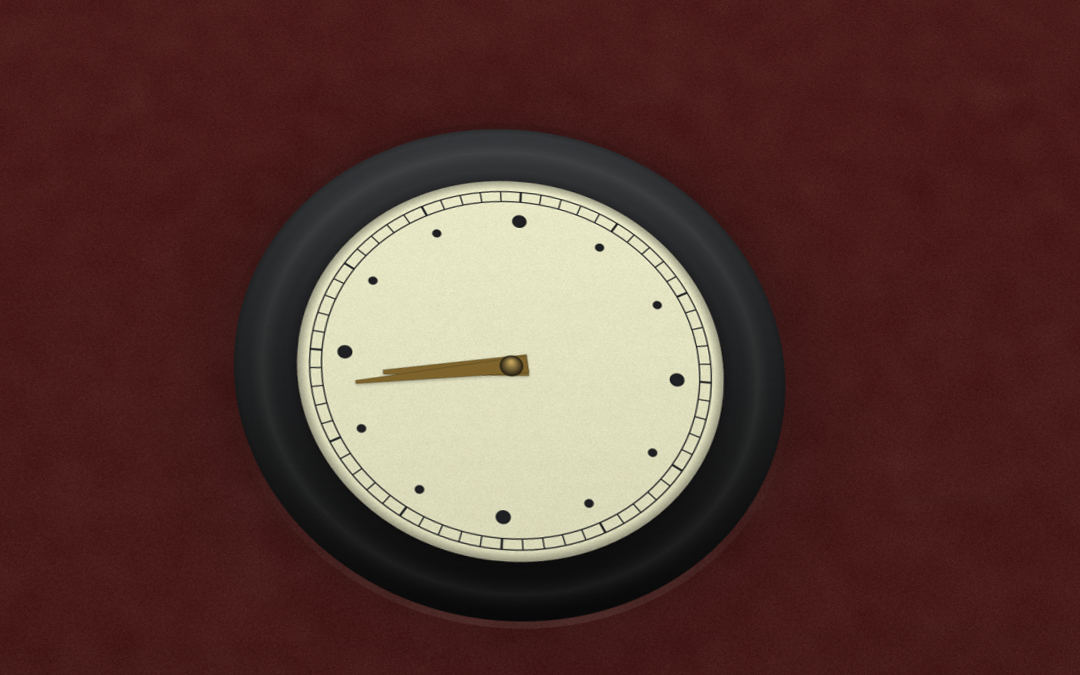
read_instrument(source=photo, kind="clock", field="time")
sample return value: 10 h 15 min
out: 8 h 43 min
